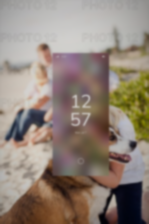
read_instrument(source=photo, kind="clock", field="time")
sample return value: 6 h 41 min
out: 12 h 57 min
